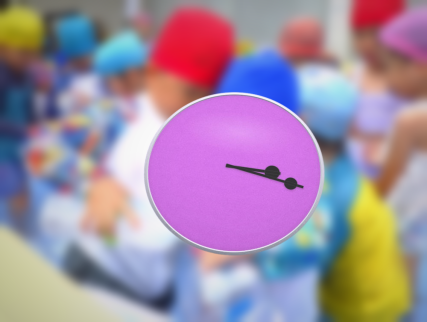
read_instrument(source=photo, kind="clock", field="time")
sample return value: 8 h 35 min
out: 3 h 18 min
